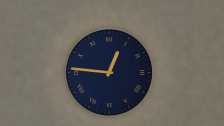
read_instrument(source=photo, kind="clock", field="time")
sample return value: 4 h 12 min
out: 12 h 46 min
